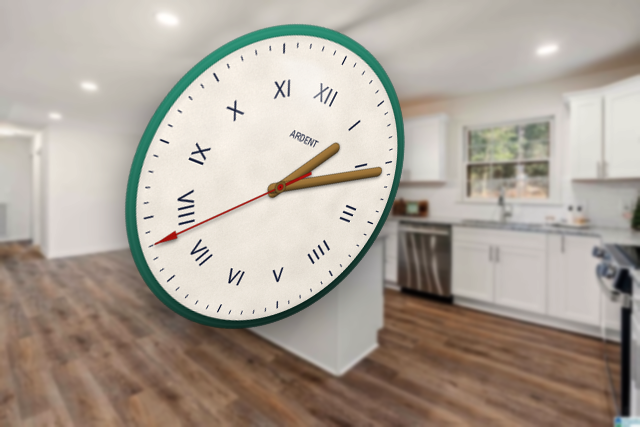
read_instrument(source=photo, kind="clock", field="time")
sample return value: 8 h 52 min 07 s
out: 1 h 10 min 38 s
